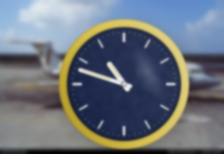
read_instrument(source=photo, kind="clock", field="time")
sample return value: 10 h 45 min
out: 10 h 48 min
